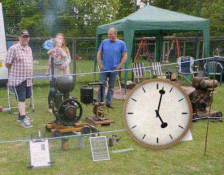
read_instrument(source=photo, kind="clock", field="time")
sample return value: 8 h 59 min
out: 5 h 02 min
